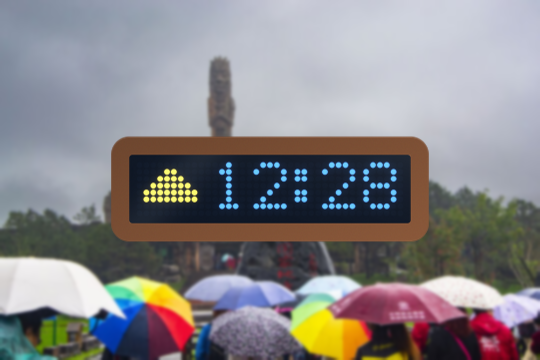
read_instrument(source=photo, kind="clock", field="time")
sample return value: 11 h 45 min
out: 12 h 28 min
